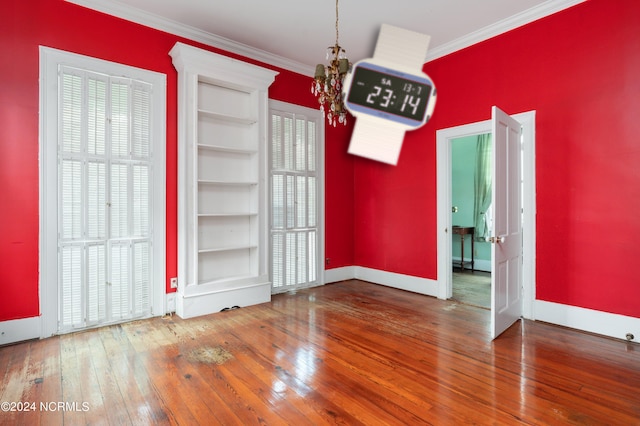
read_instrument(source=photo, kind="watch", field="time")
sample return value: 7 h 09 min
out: 23 h 14 min
